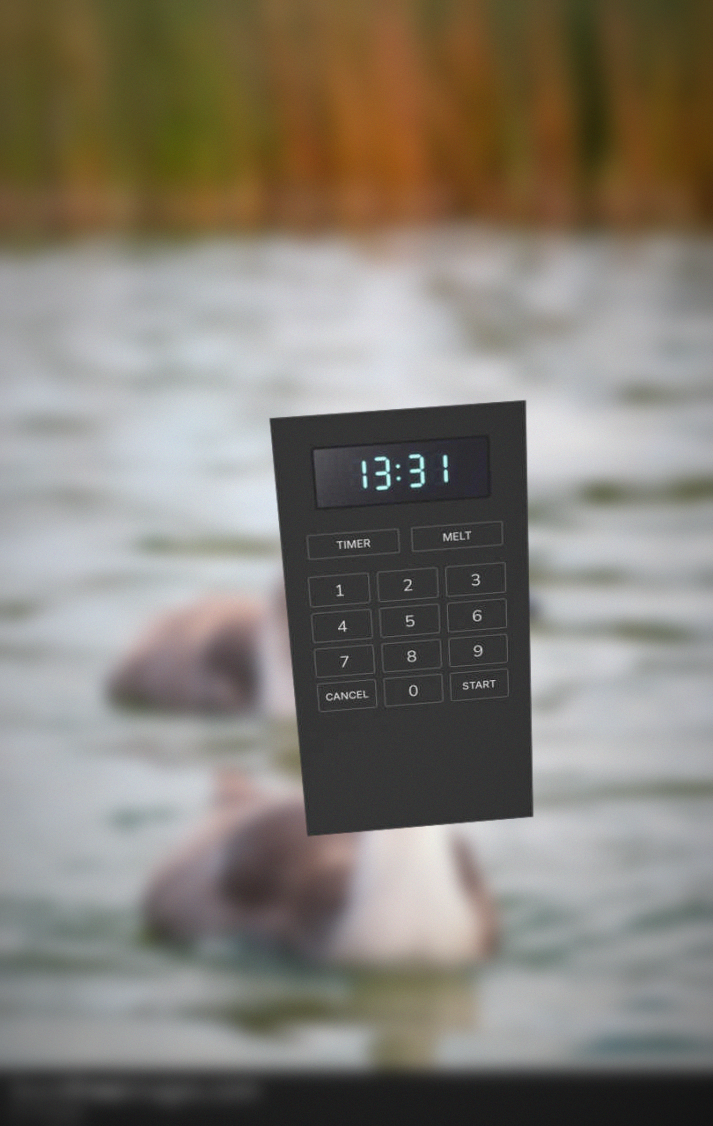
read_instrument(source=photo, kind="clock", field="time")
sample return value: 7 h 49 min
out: 13 h 31 min
